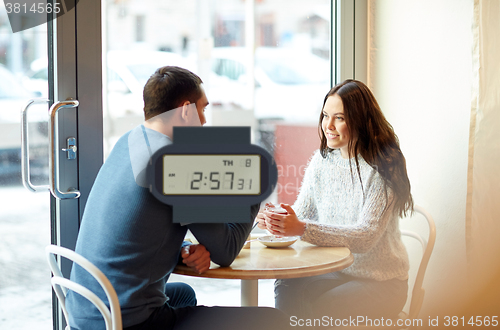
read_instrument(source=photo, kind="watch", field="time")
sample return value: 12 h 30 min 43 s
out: 2 h 57 min 31 s
